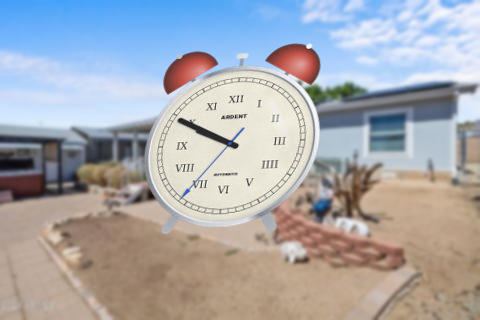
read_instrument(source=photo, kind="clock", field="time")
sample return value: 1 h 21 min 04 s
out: 9 h 49 min 36 s
